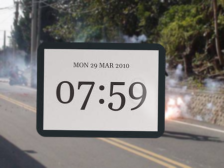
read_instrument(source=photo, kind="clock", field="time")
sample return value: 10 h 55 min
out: 7 h 59 min
